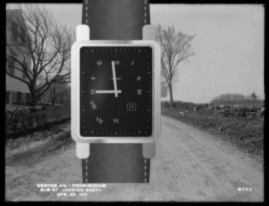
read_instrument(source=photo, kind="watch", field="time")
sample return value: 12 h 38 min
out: 8 h 59 min
